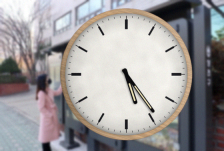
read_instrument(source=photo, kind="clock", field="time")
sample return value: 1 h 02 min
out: 5 h 24 min
